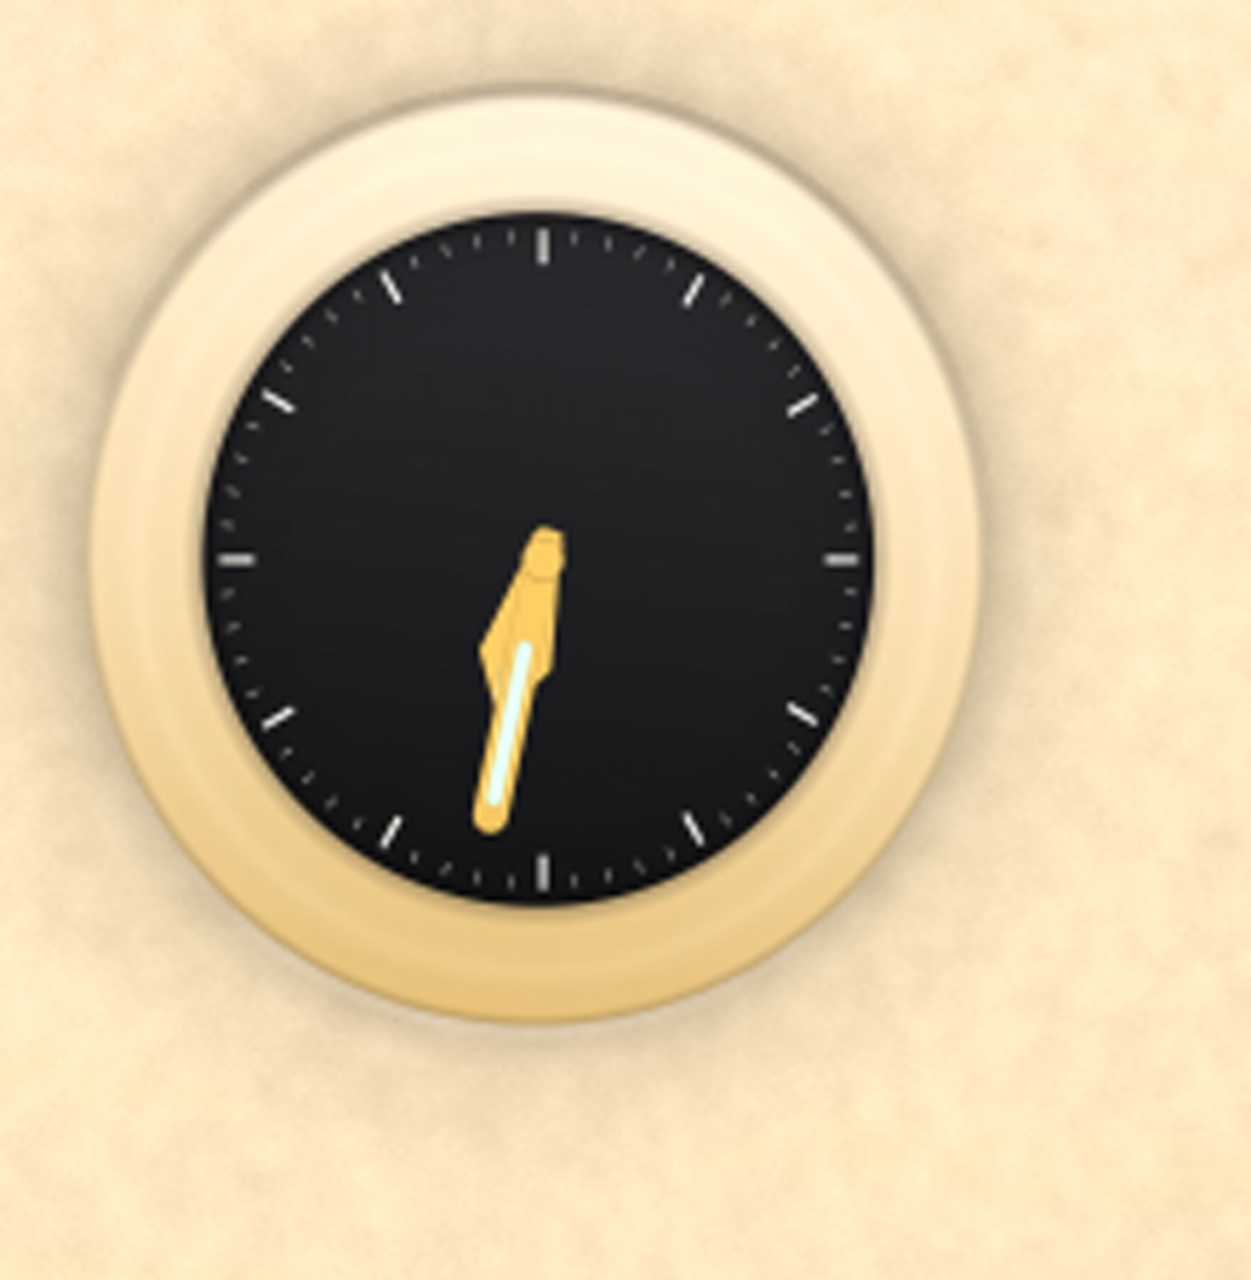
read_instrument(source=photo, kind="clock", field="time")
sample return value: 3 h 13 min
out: 6 h 32 min
